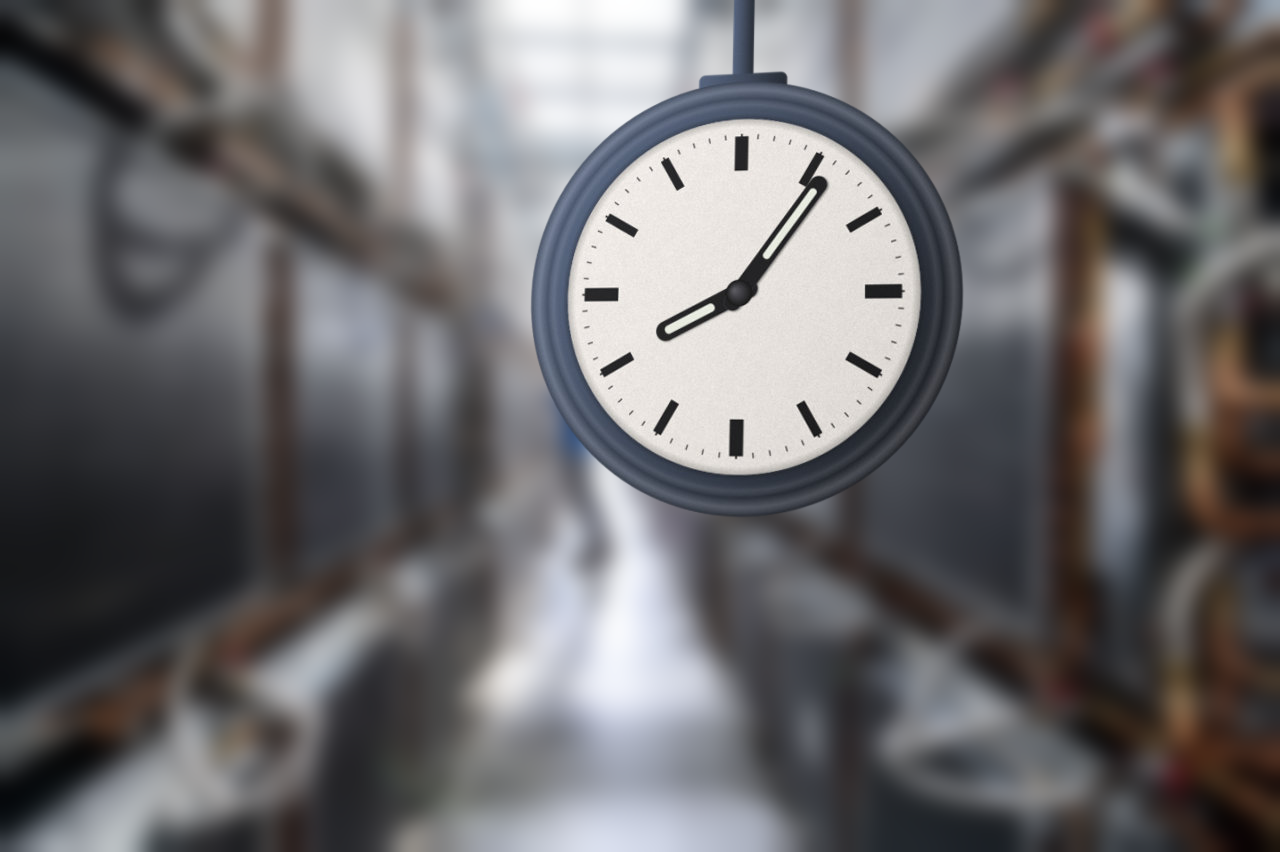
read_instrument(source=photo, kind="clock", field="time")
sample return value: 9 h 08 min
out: 8 h 06 min
